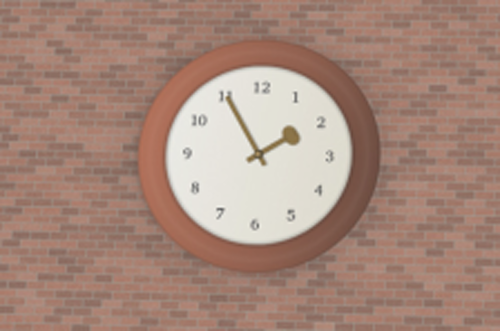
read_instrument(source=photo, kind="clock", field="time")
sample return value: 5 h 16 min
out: 1 h 55 min
